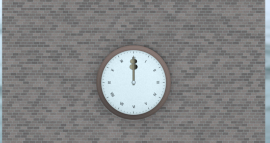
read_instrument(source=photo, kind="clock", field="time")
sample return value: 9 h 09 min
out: 12 h 00 min
